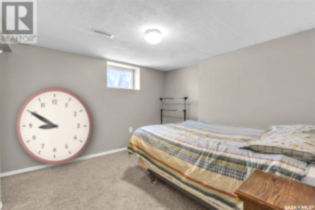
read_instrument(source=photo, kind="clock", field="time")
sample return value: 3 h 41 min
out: 8 h 50 min
